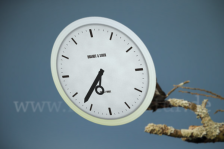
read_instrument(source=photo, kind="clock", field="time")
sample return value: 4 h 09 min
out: 6 h 37 min
